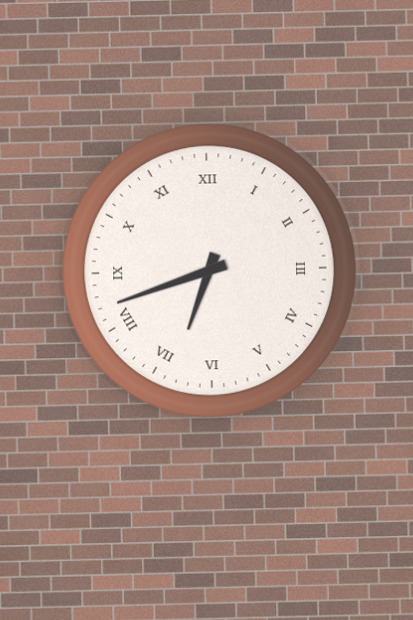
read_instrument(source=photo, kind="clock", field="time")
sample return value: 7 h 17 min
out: 6 h 42 min
